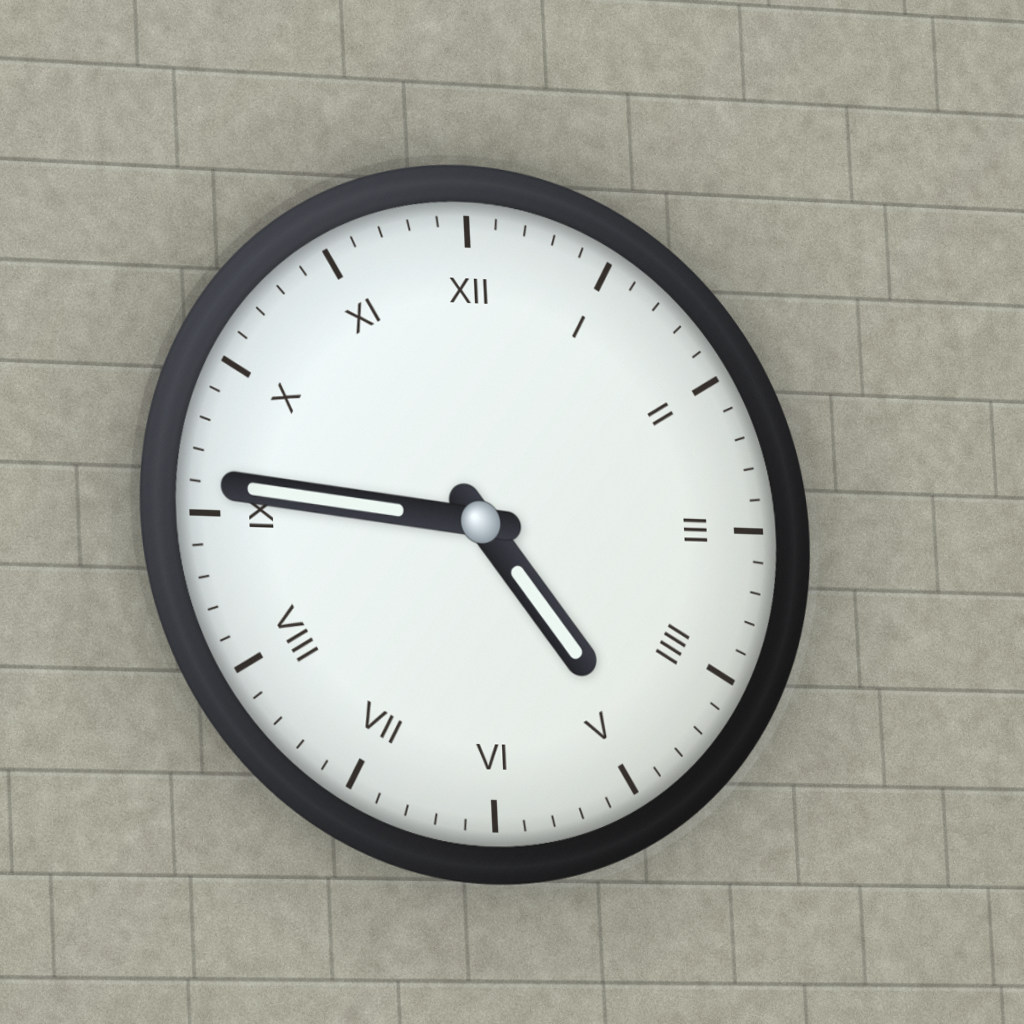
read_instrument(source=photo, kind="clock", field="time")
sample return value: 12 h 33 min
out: 4 h 46 min
